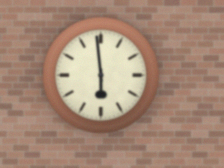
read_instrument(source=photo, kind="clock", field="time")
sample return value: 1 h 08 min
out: 5 h 59 min
